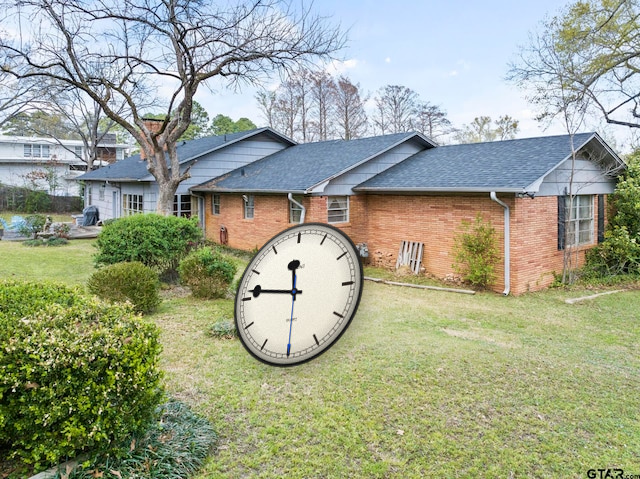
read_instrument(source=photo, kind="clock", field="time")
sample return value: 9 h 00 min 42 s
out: 11 h 46 min 30 s
